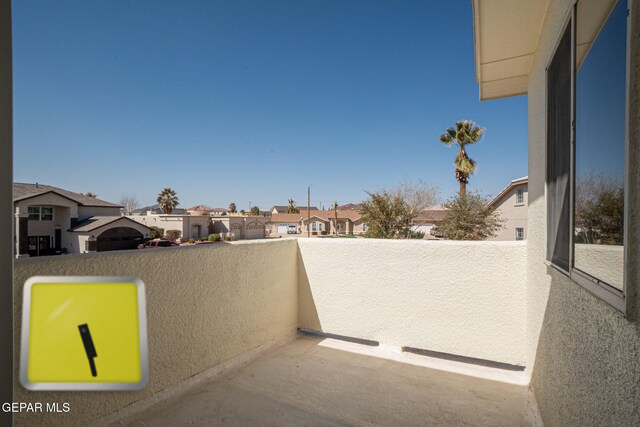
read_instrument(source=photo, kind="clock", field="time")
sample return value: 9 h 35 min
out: 5 h 28 min
